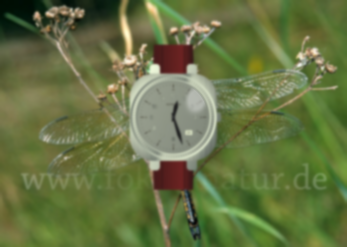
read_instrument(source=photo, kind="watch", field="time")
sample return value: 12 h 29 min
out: 12 h 27 min
